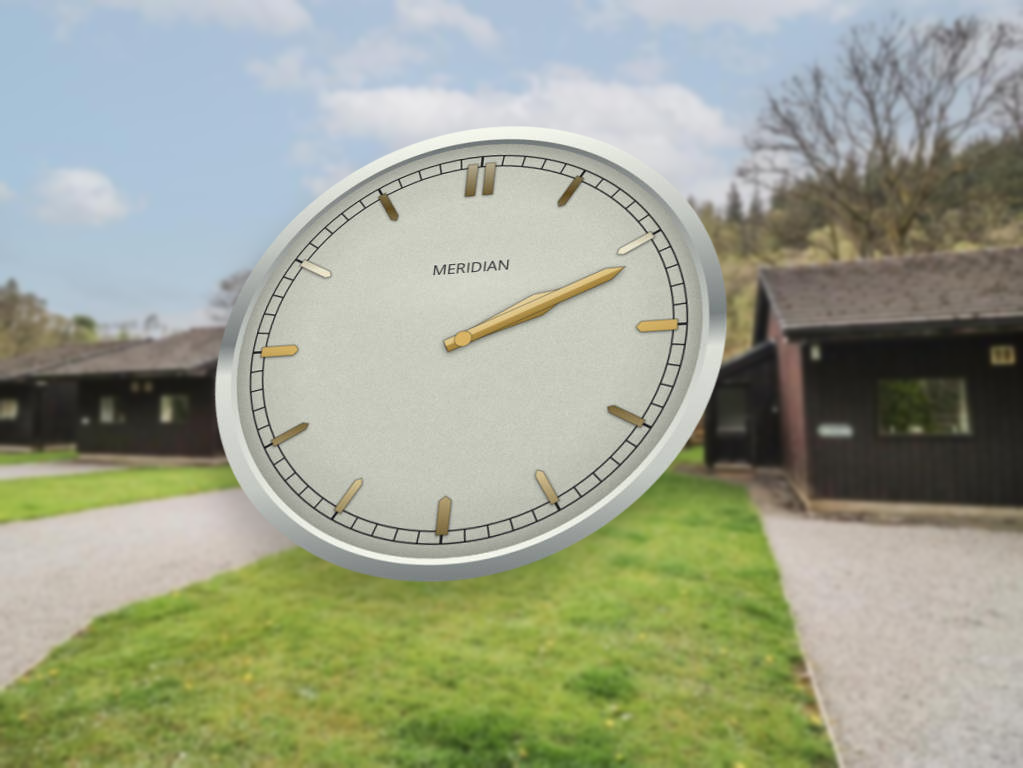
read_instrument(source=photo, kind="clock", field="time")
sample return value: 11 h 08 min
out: 2 h 11 min
